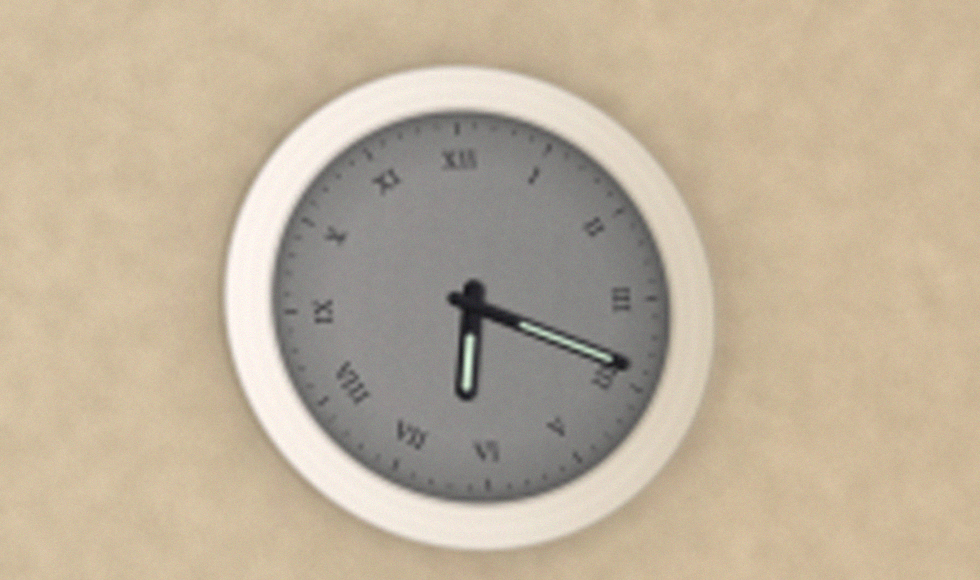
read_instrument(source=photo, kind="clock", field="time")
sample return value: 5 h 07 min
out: 6 h 19 min
